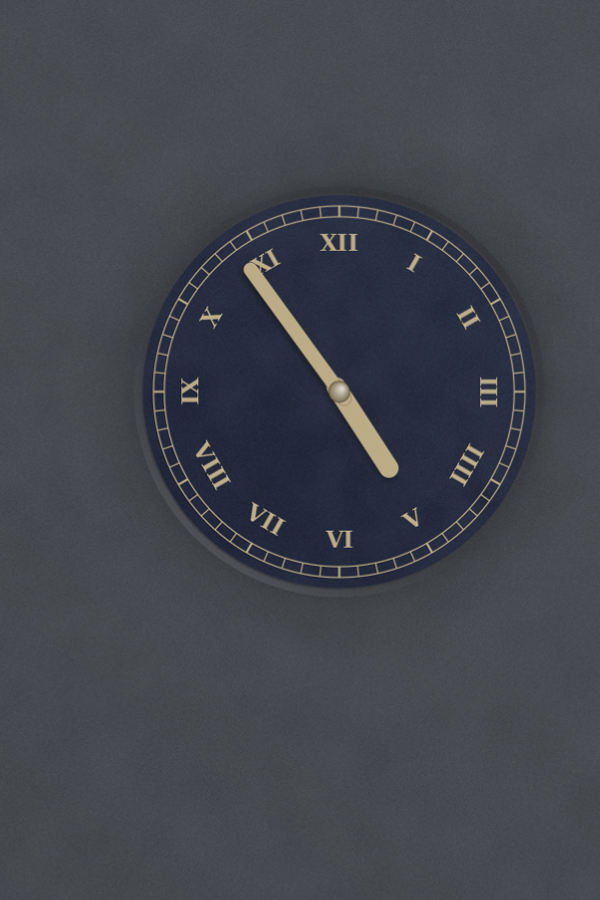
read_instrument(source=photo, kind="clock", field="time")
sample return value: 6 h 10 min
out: 4 h 54 min
